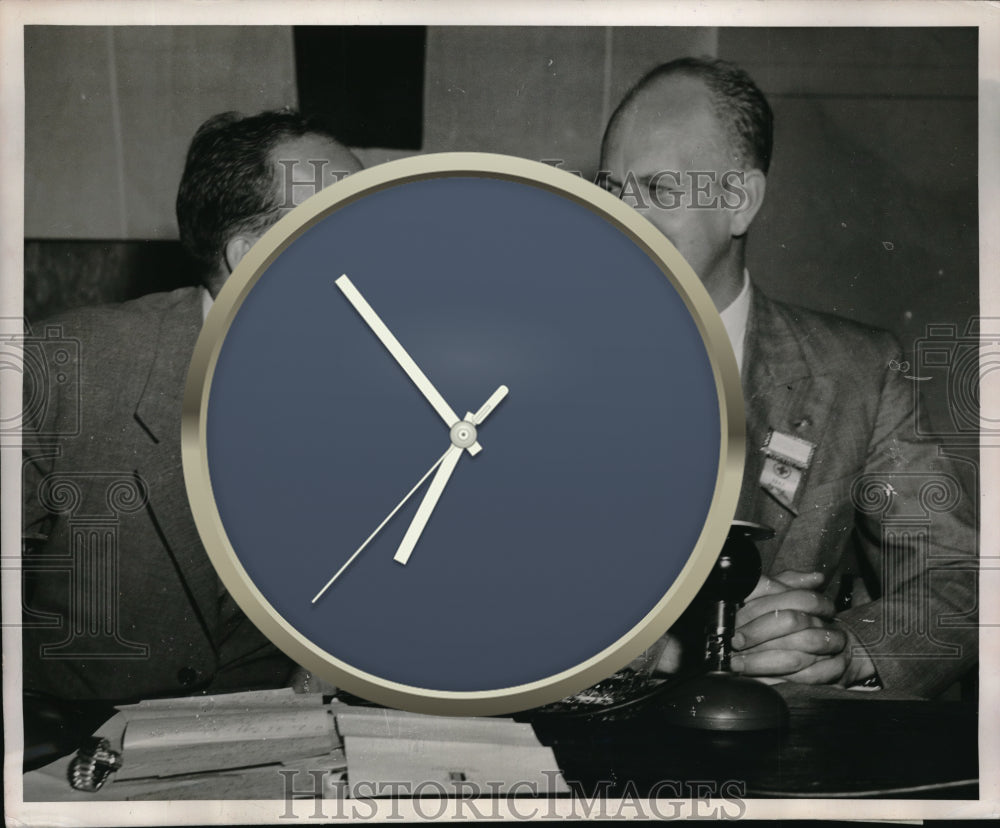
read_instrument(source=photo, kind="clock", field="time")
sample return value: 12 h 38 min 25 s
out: 6 h 53 min 37 s
